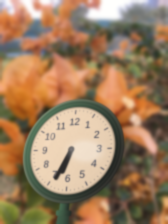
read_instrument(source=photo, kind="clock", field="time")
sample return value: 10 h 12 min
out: 6 h 34 min
